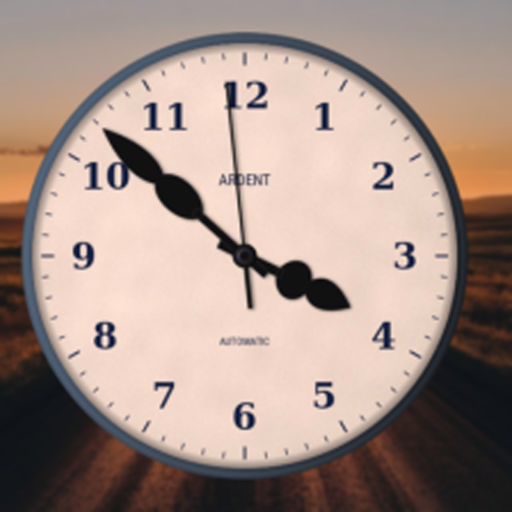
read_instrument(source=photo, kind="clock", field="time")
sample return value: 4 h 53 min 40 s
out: 3 h 51 min 59 s
